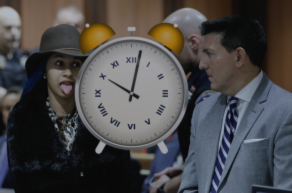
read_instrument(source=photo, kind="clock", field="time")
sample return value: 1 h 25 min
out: 10 h 02 min
